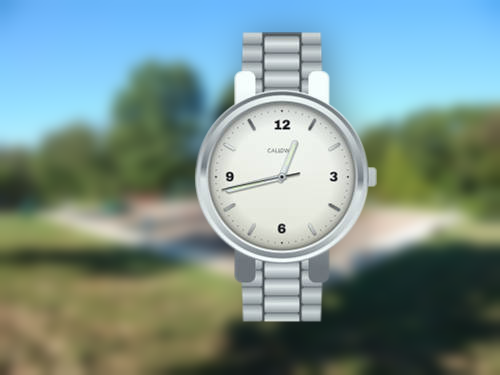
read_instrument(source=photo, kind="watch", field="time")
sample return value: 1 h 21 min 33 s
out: 12 h 42 min 43 s
